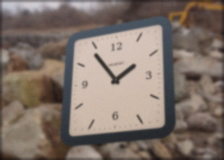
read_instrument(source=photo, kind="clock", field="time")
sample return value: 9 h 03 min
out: 1 h 54 min
